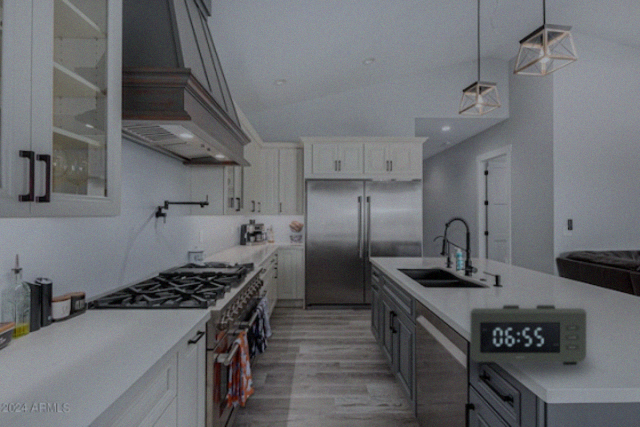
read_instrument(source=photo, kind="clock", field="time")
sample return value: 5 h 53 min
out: 6 h 55 min
